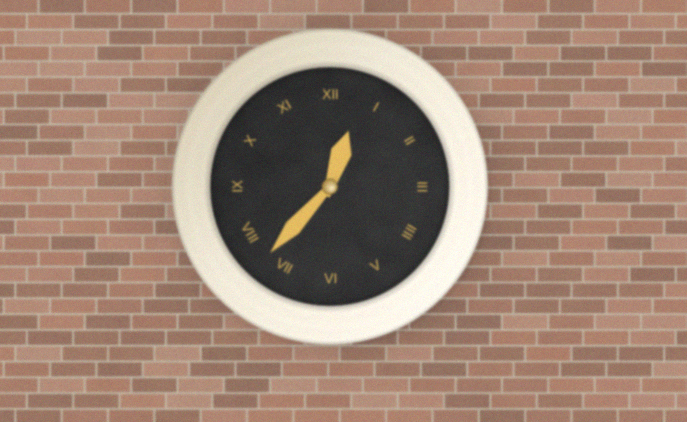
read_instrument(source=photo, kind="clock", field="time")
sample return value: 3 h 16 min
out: 12 h 37 min
